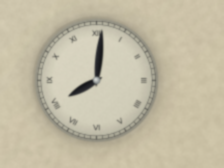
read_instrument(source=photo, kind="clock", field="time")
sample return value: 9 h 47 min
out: 8 h 01 min
